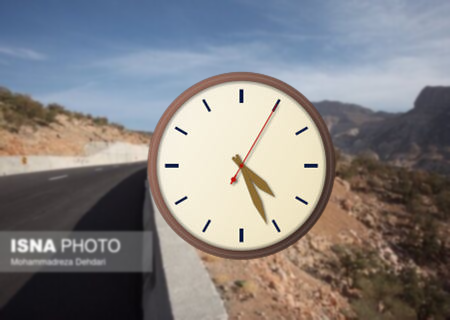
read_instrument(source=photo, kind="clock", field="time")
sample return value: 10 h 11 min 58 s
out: 4 h 26 min 05 s
